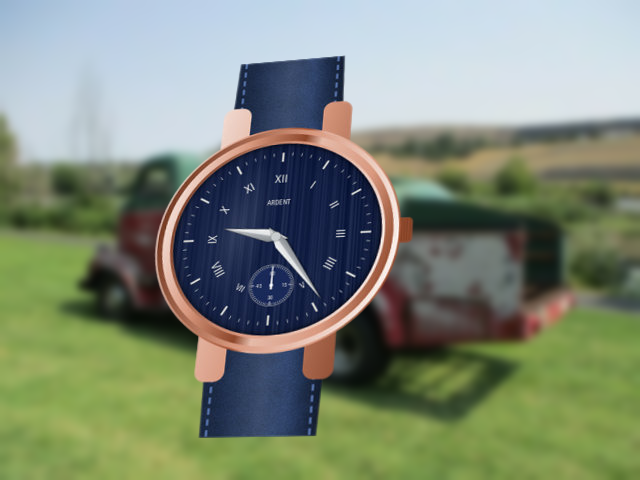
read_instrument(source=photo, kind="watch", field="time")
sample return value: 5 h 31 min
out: 9 h 24 min
